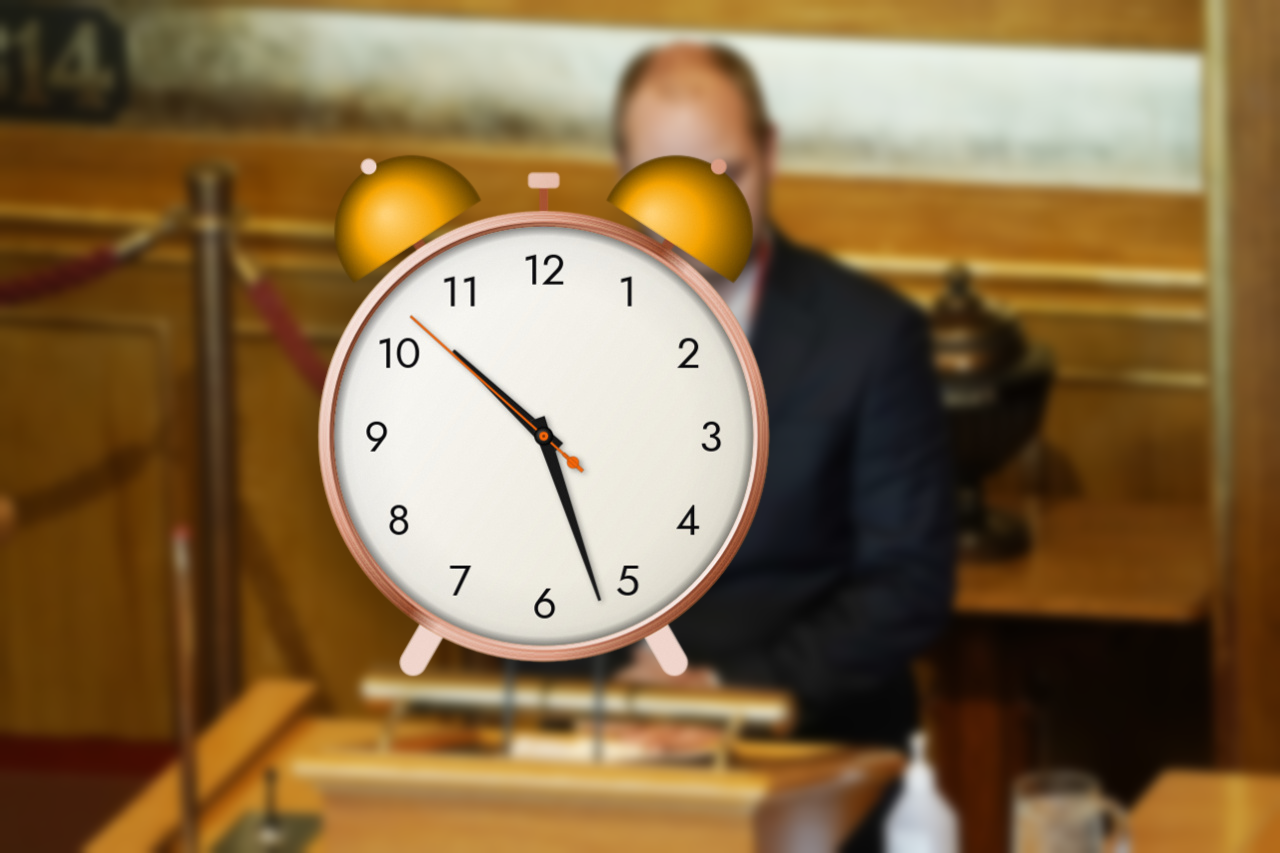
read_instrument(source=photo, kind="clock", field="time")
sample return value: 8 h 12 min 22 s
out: 10 h 26 min 52 s
